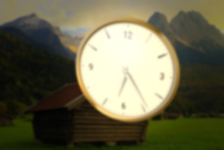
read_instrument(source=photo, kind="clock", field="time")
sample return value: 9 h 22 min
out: 6 h 24 min
